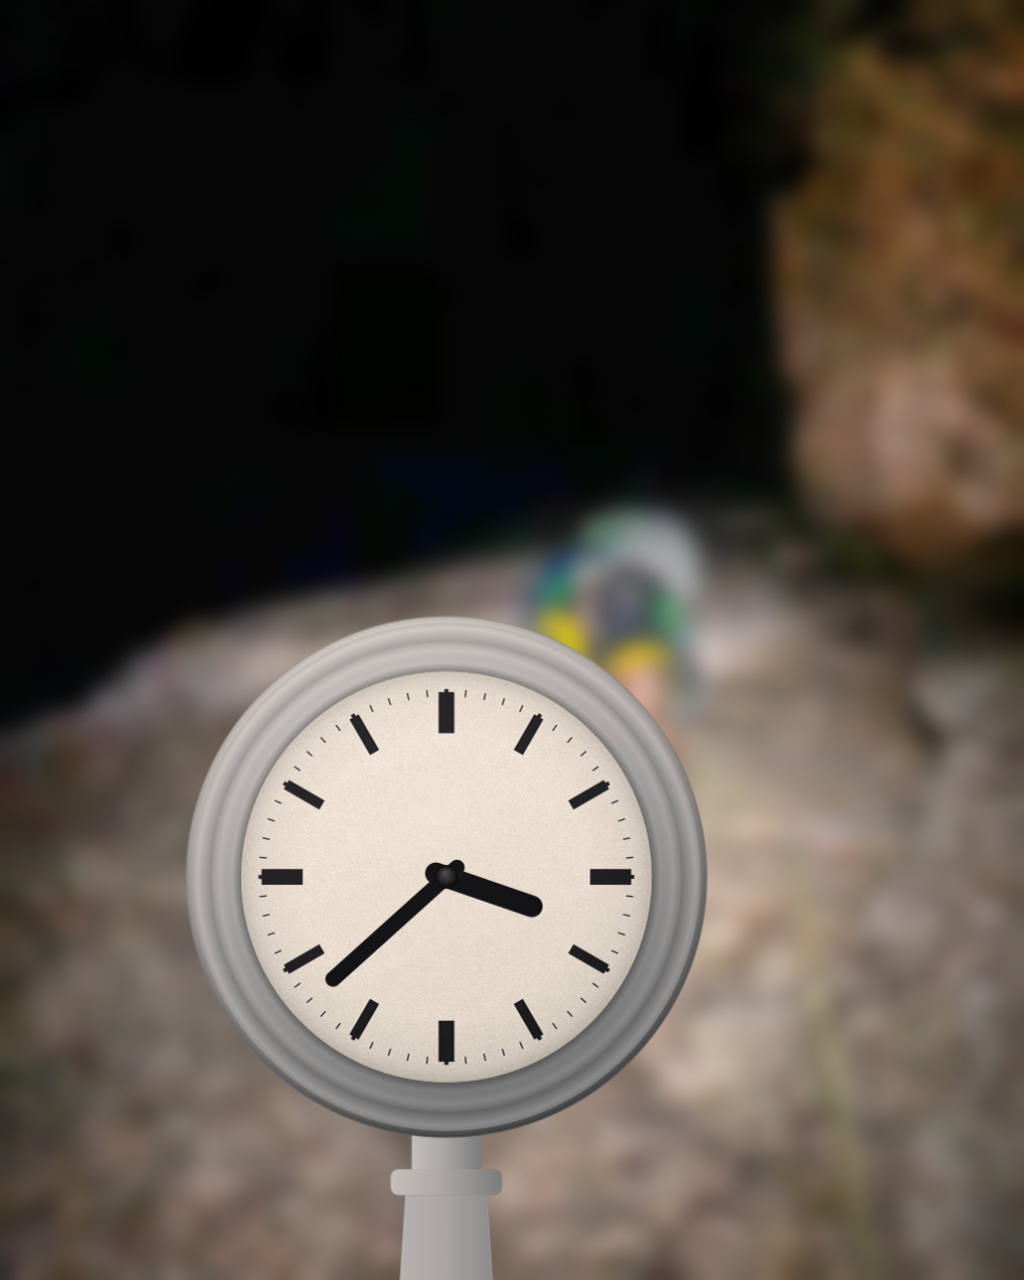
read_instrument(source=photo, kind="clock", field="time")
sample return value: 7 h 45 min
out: 3 h 38 min
